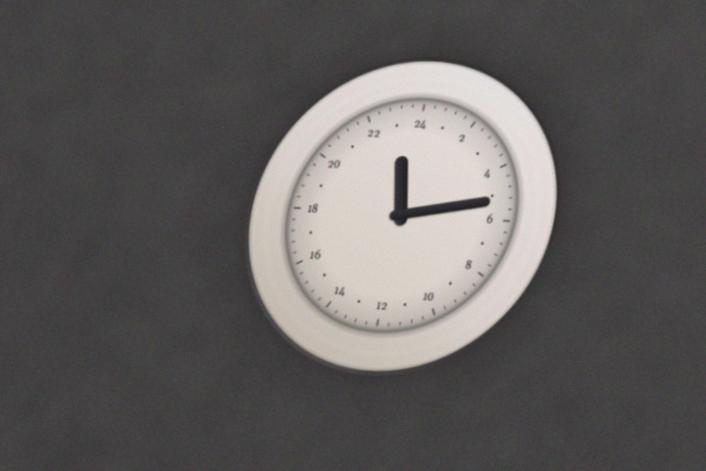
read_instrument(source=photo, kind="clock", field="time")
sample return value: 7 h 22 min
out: 23 h 13 min
